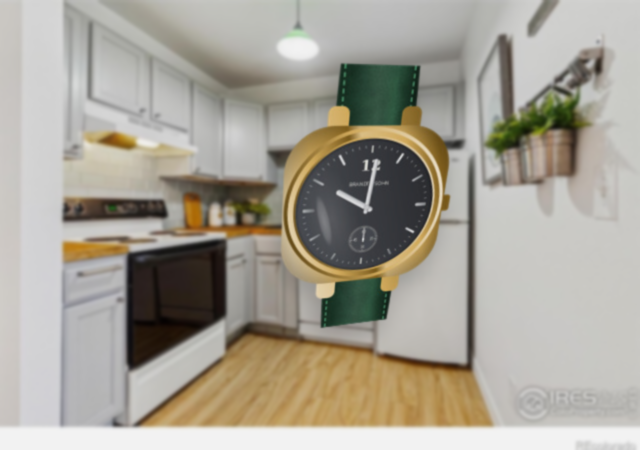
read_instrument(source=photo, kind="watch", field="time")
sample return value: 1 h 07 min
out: 10 h 01 min
